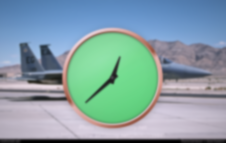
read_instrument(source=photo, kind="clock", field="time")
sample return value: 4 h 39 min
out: 12 h 38 min
